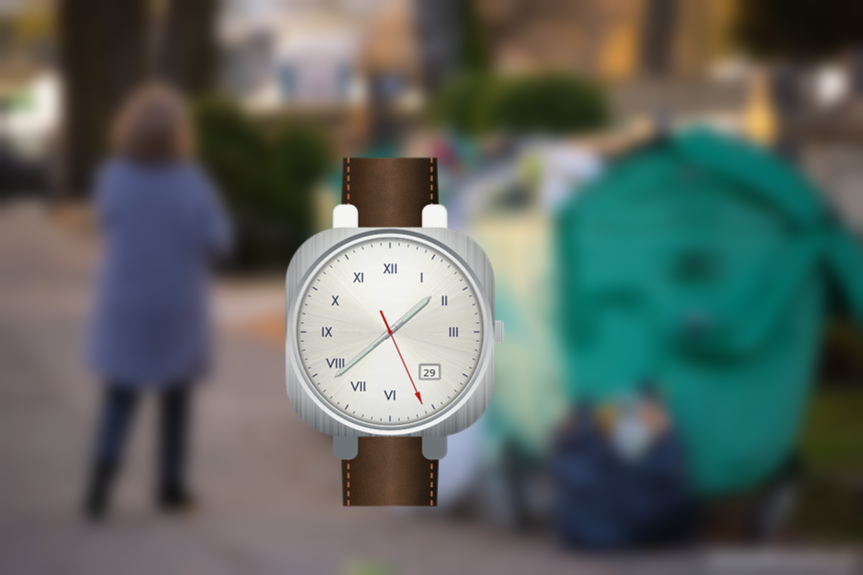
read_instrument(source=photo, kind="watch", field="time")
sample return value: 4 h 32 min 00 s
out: 1 h 38 min 26 s
